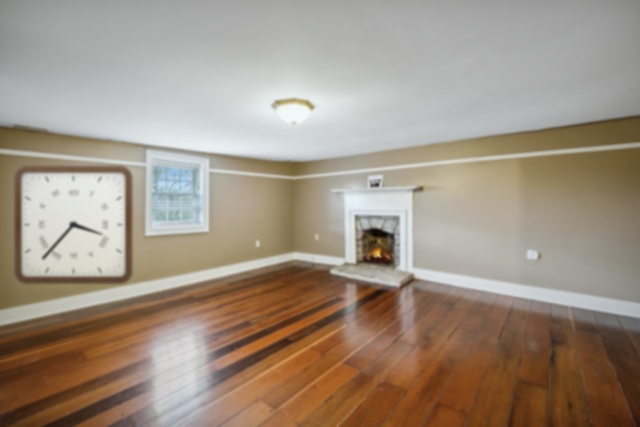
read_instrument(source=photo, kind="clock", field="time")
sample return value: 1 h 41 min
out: 3 h 37 min
